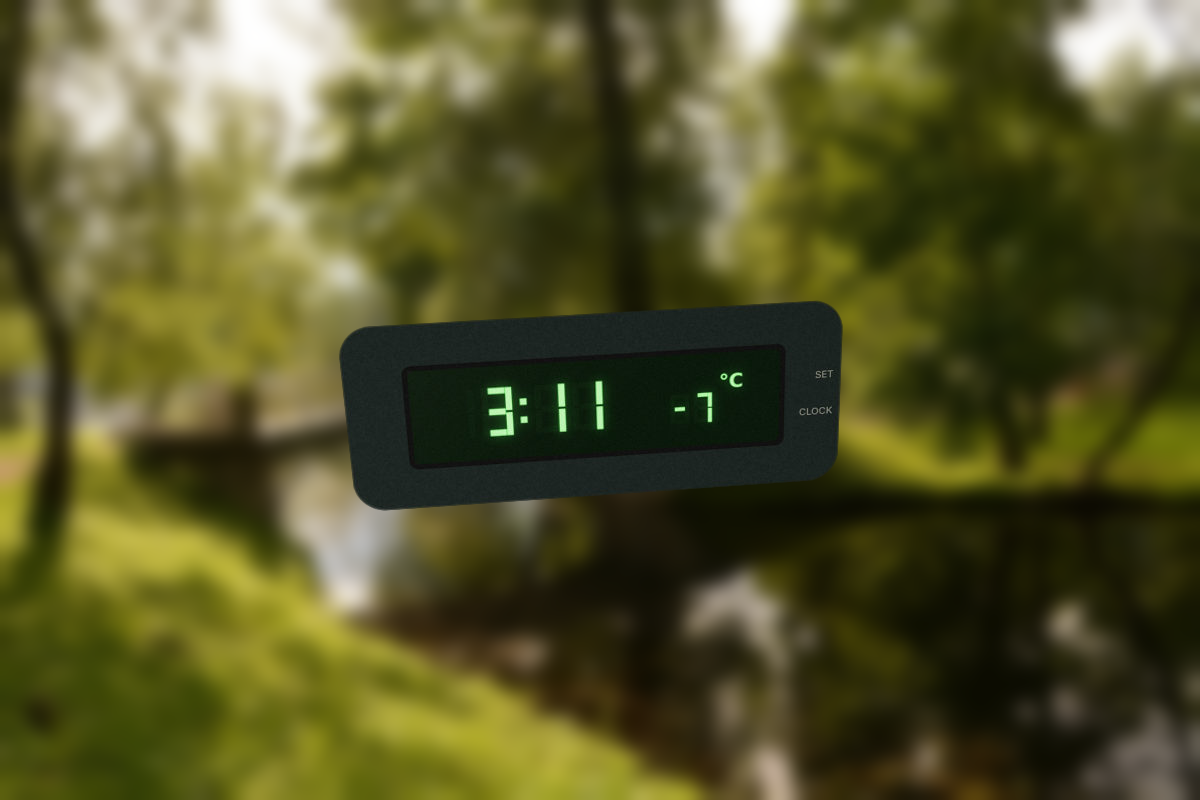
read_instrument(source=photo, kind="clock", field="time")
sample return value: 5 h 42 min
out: 3 h 11 min
